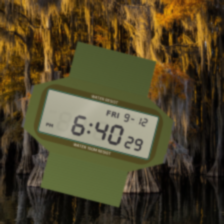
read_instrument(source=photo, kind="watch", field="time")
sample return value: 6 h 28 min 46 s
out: 6 h 40 min 29 s
